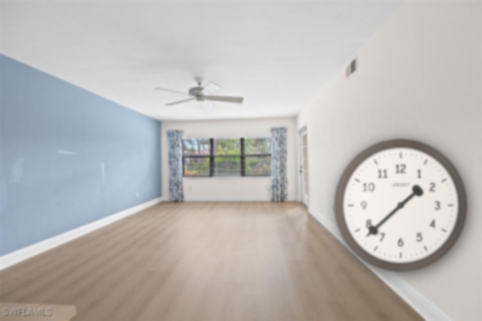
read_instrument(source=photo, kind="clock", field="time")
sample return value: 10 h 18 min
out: 1 h 38 min
